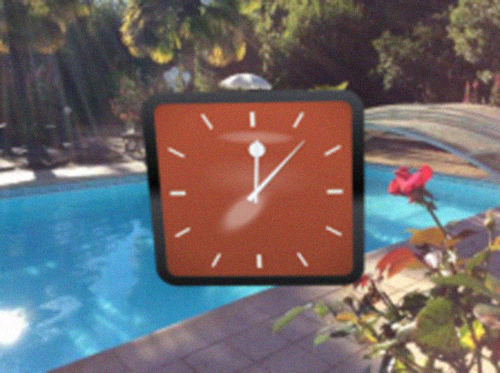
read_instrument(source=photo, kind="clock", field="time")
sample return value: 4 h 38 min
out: 12 h 07 min
